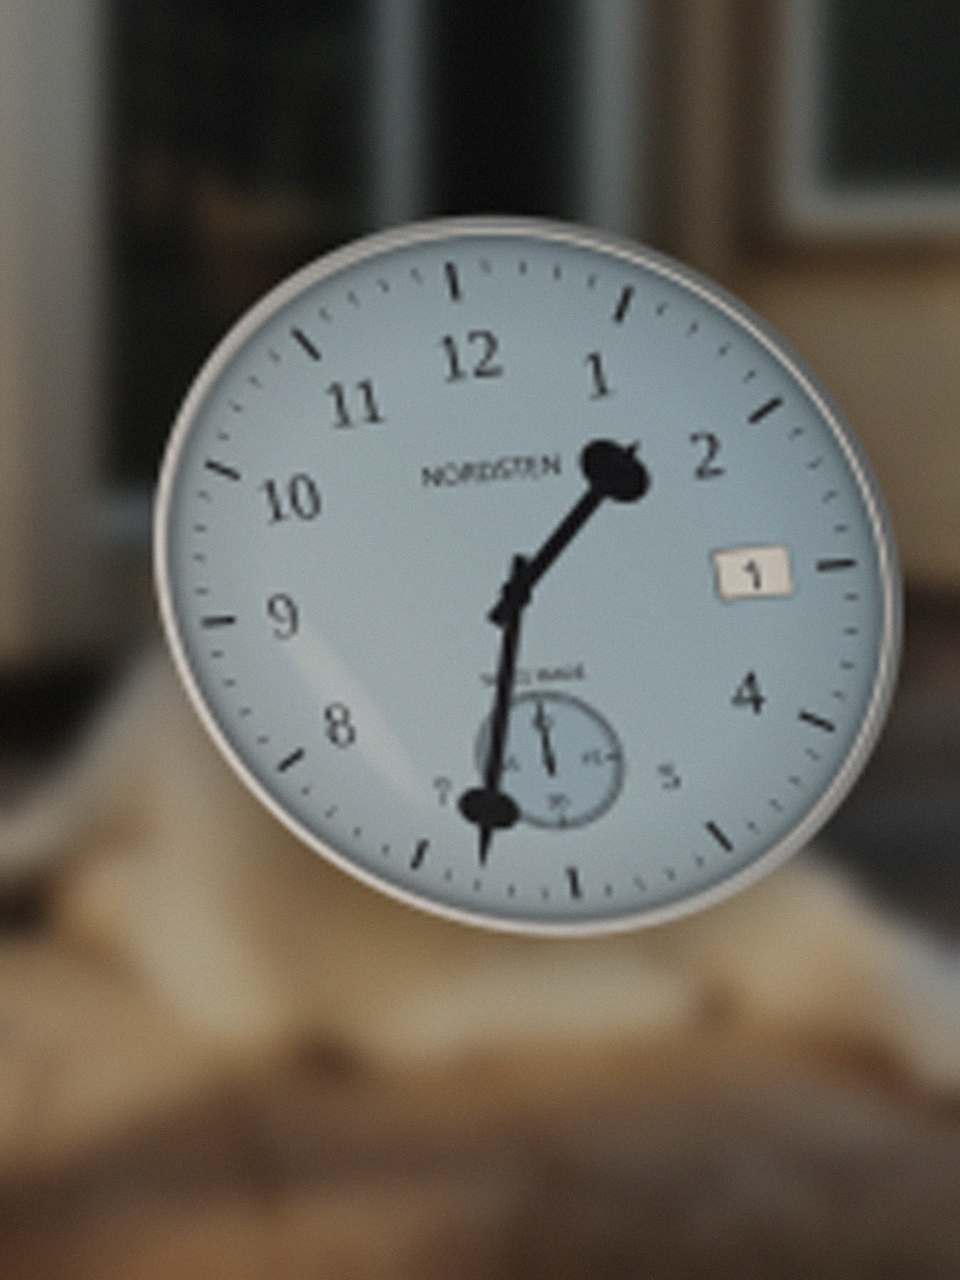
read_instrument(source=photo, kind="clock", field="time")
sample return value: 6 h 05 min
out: 1 h 33 min
